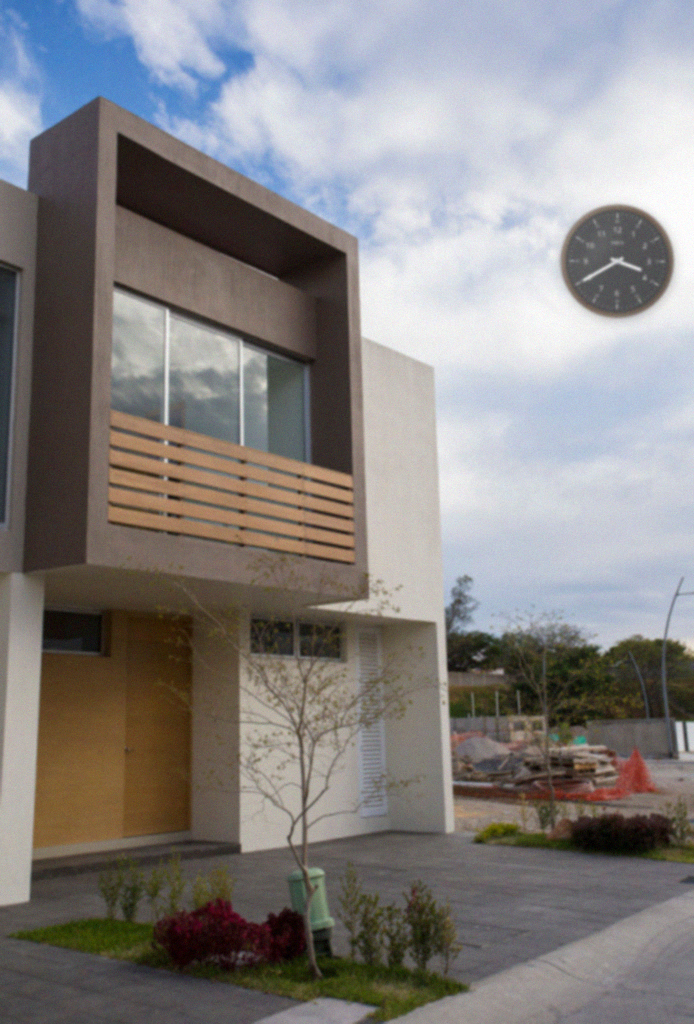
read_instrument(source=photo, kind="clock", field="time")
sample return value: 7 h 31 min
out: 3 h 40 min
